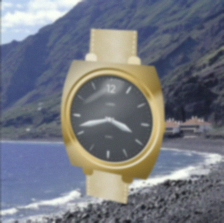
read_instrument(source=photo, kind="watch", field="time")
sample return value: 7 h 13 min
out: 3 h 42 min
